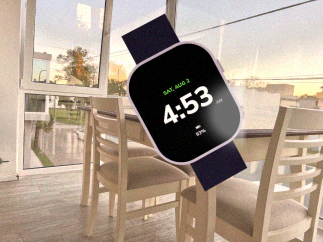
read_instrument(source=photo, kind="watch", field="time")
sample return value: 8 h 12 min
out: 4 h 53 min
